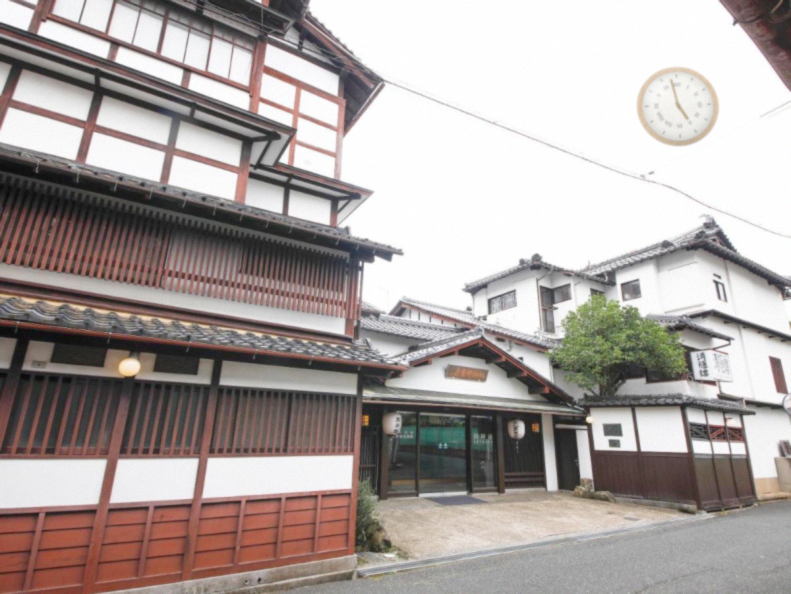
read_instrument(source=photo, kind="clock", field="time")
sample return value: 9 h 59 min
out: 4 h 58 min
